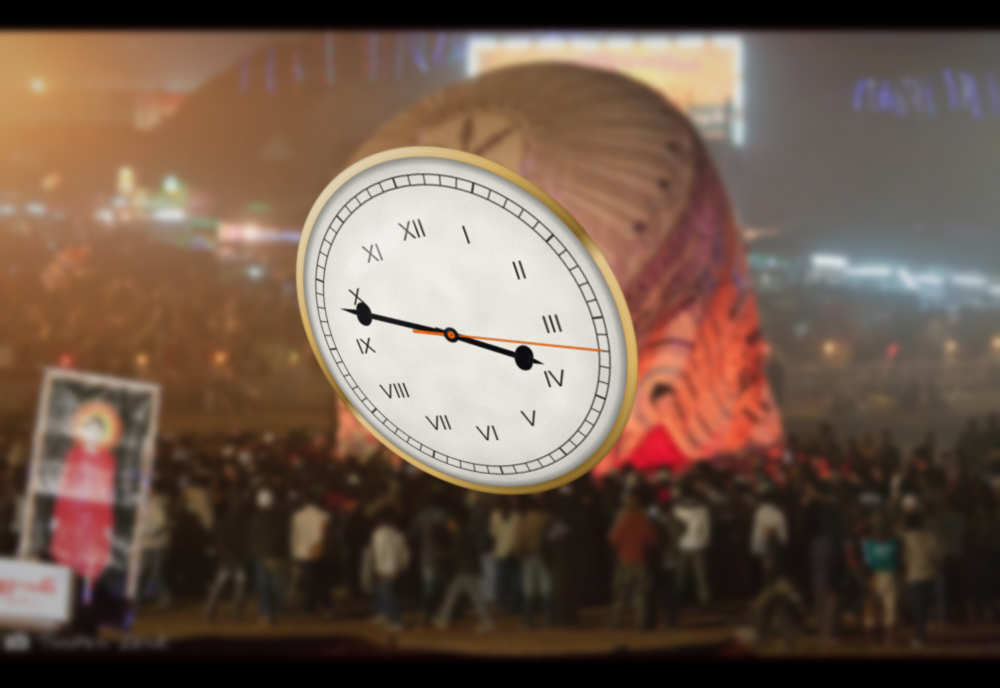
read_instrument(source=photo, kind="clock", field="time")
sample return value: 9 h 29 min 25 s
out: 3 h 48 min 17 s
